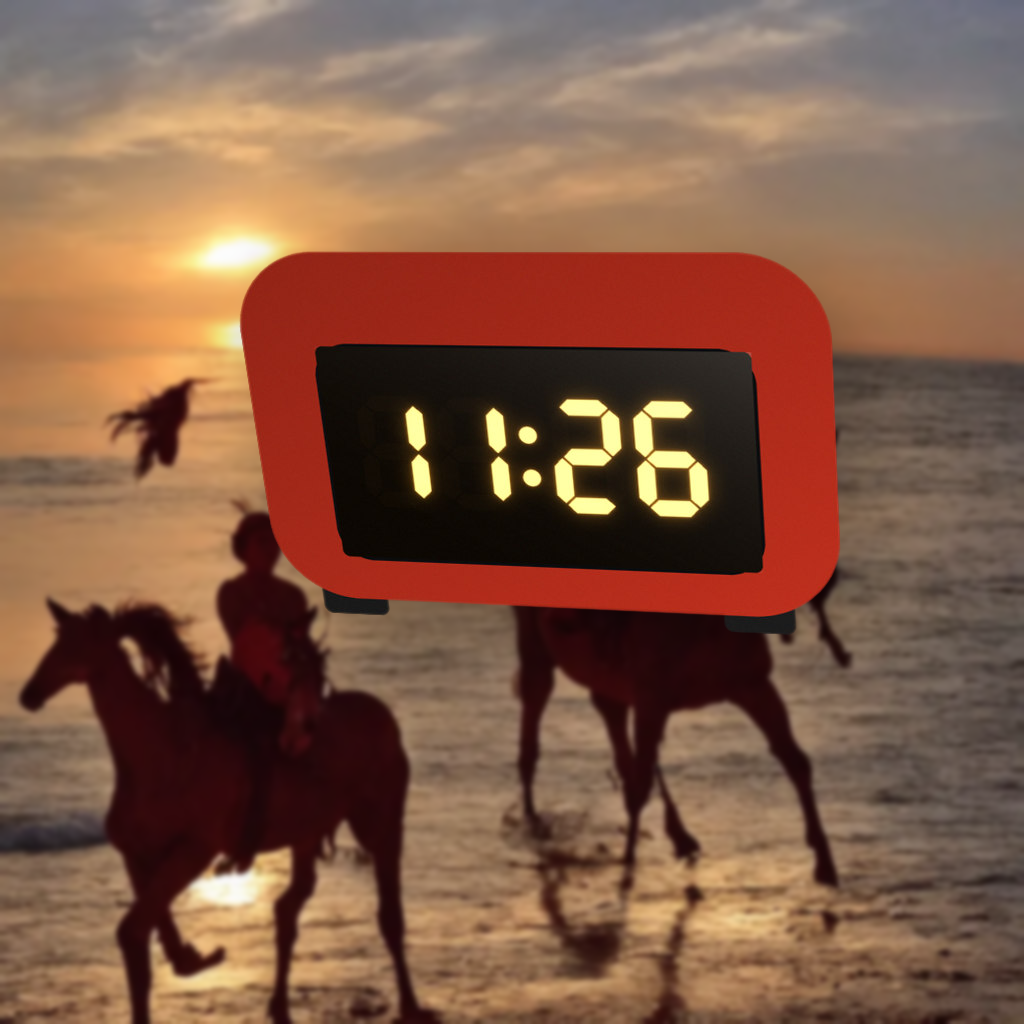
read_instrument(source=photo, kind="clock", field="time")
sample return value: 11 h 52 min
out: 11 h 26 min
